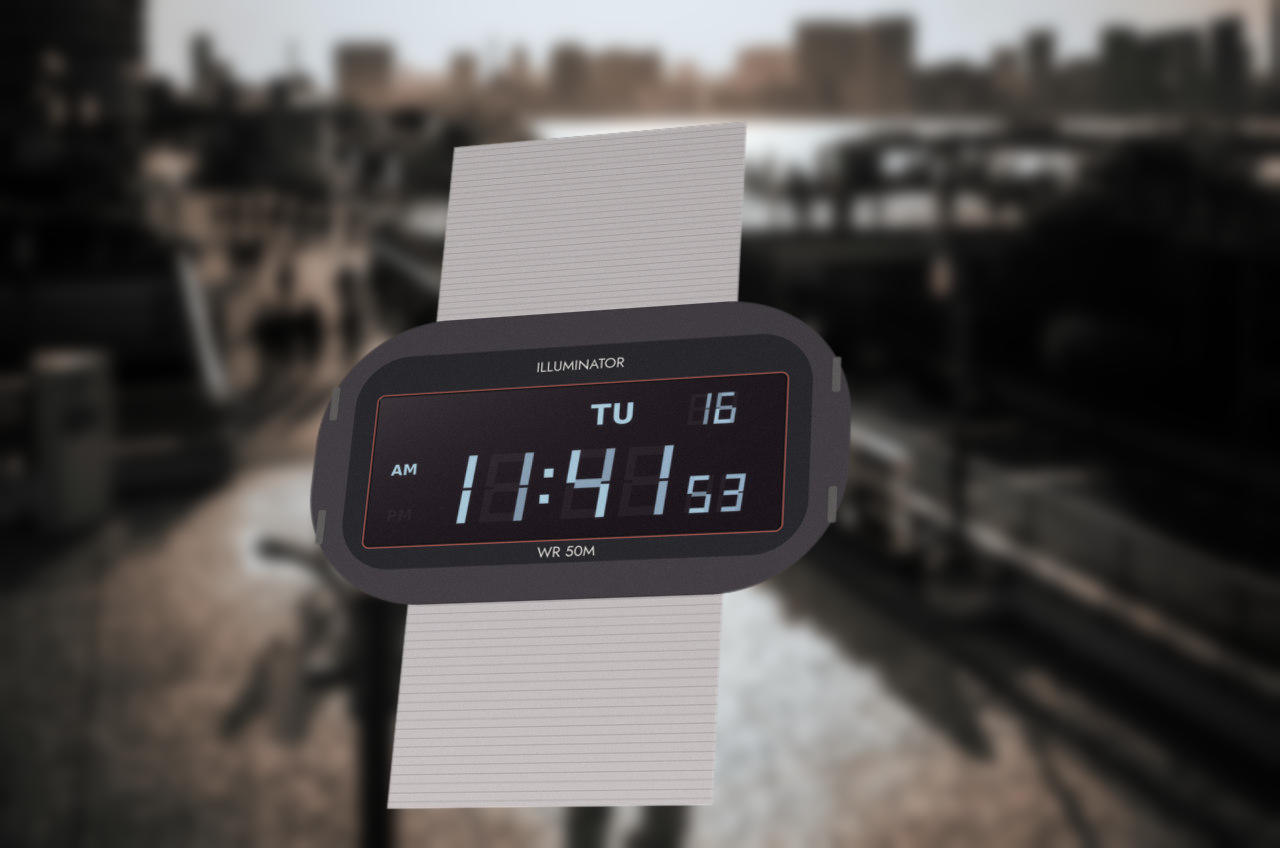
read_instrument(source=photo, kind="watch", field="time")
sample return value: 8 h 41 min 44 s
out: 11 h 41 min 53 s
